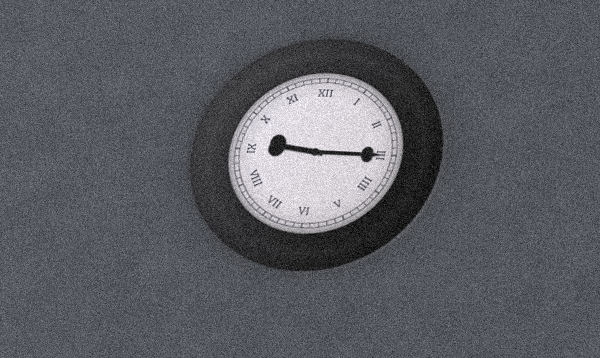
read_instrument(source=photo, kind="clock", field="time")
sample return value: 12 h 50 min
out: 9 h 15 min
